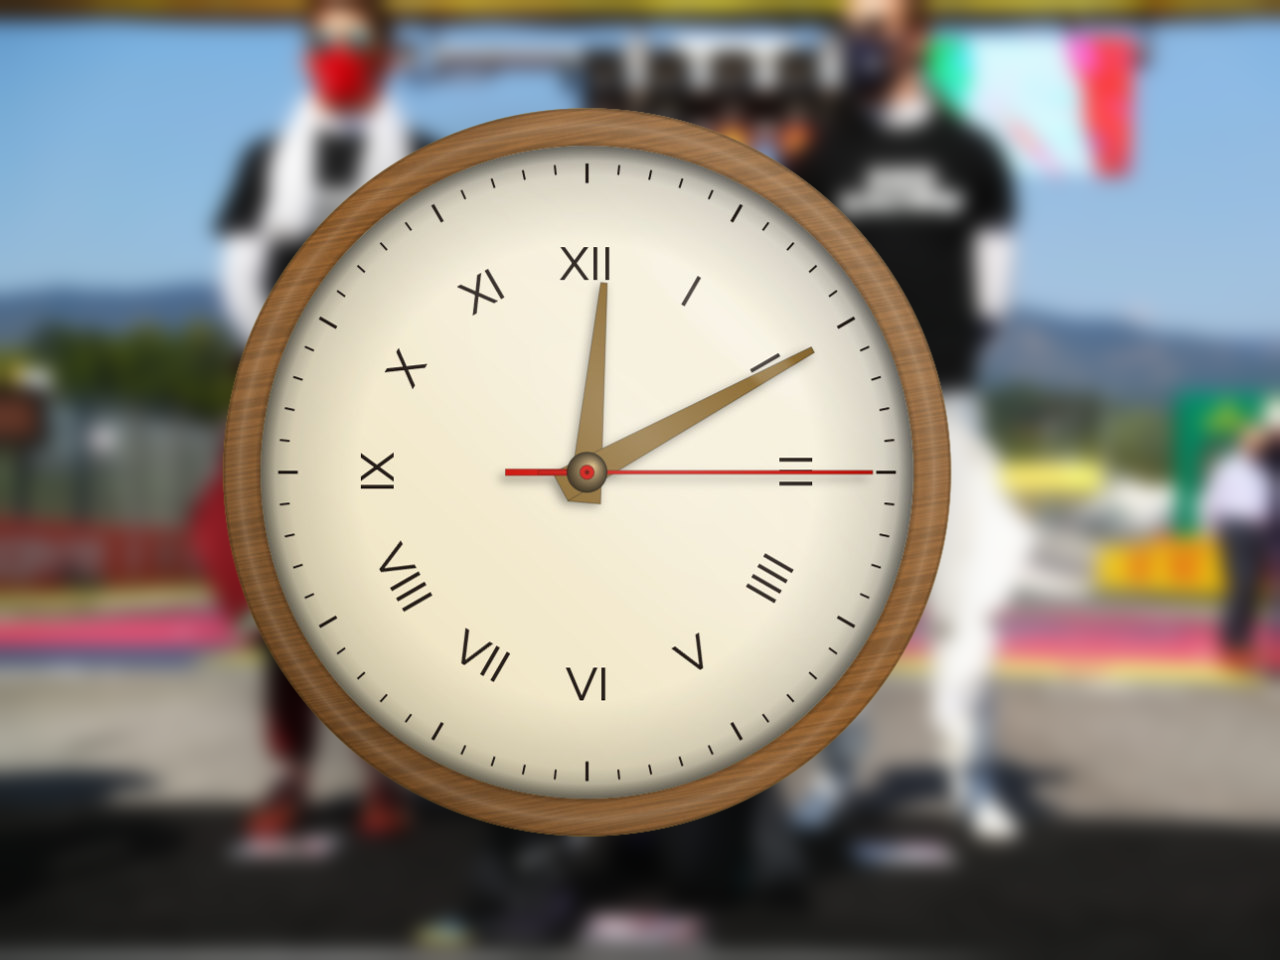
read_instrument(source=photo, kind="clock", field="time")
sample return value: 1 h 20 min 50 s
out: 12 h 10 min 15 s
